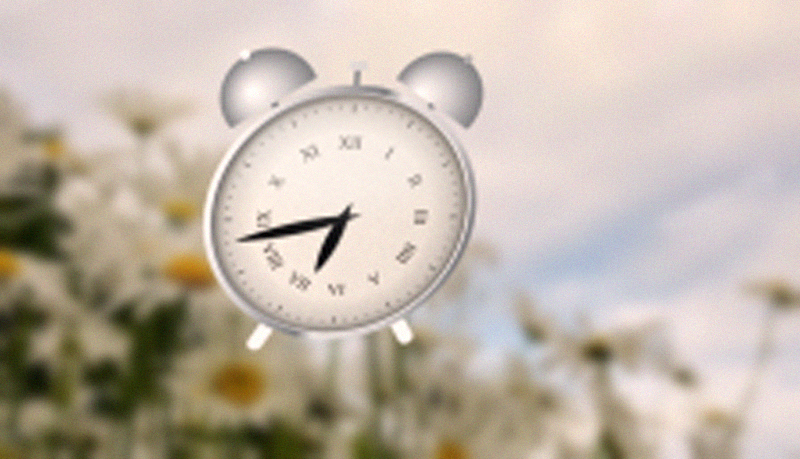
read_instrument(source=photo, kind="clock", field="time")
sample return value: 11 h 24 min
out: 6 h 43 min
